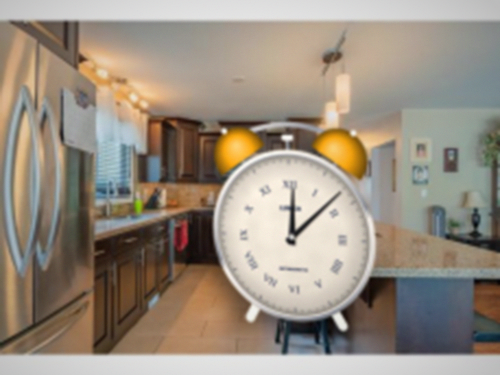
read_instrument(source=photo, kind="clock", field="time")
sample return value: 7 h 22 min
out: 12 h 08 min
